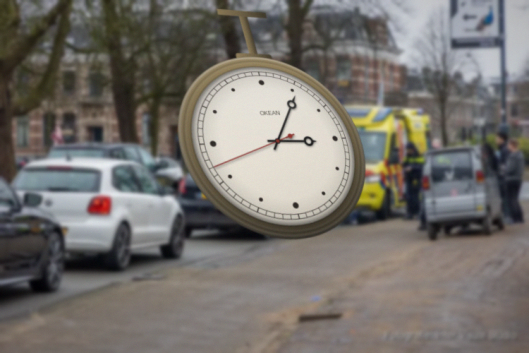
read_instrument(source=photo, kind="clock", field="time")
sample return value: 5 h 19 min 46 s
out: 3 h 05 min 42 s
